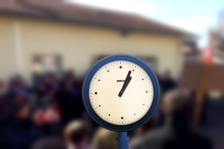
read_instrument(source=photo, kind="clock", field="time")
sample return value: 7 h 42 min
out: 1 h 04 min
